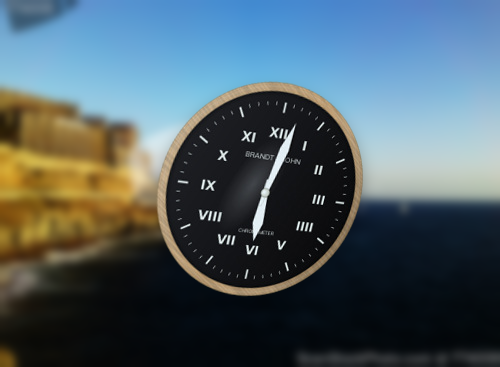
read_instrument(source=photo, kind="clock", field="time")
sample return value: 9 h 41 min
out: 6 h 02 min
